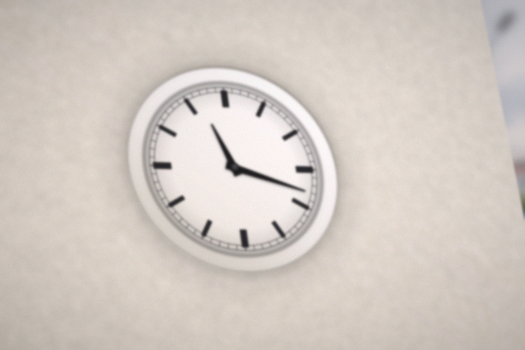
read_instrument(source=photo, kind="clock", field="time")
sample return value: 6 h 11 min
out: 11 h 18 min
